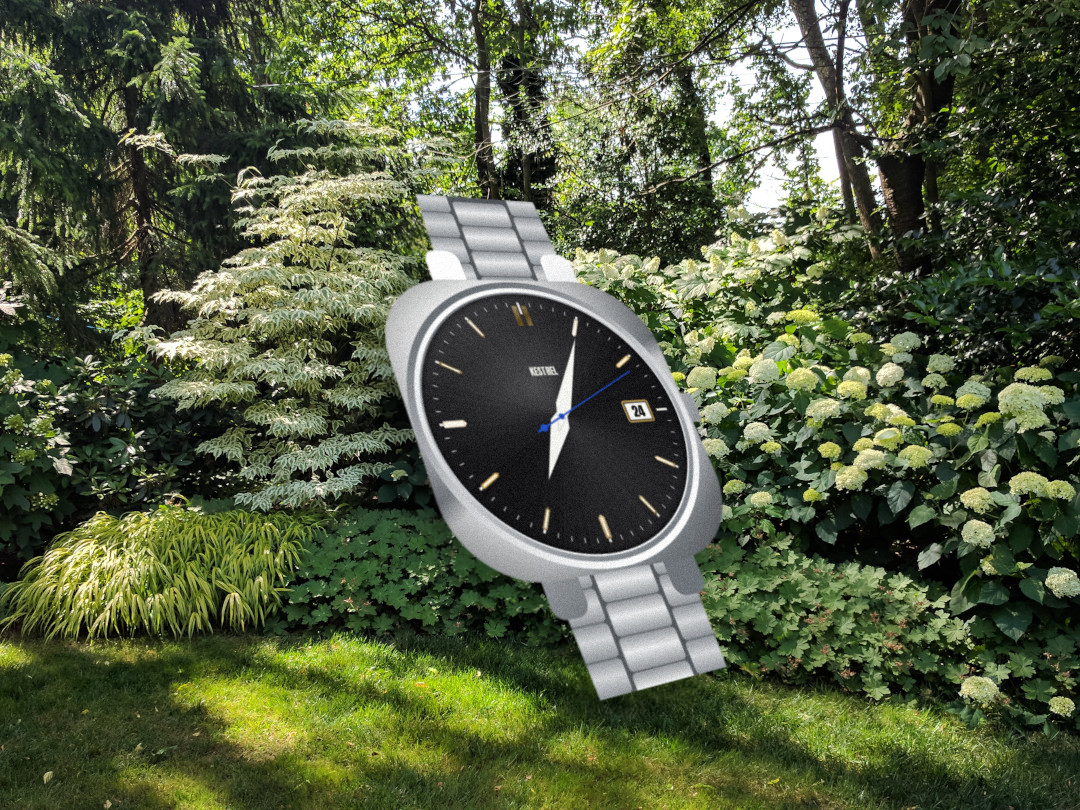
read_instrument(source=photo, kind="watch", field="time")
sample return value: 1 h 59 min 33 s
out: 7 h 05 min 11 s
